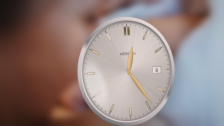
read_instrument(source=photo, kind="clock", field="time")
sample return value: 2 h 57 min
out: 12 h 24 min
